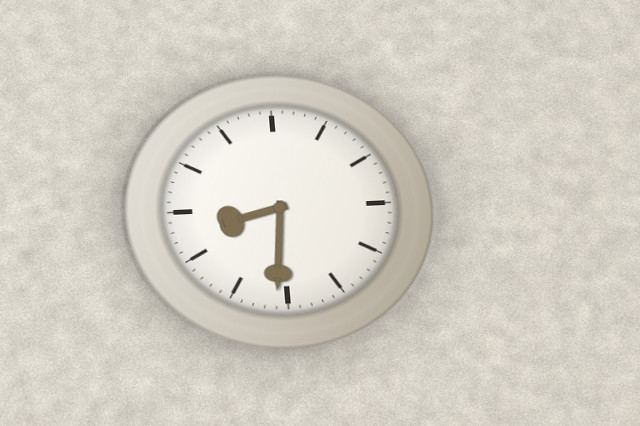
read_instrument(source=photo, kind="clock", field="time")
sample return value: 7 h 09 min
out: 8 h 31 min
